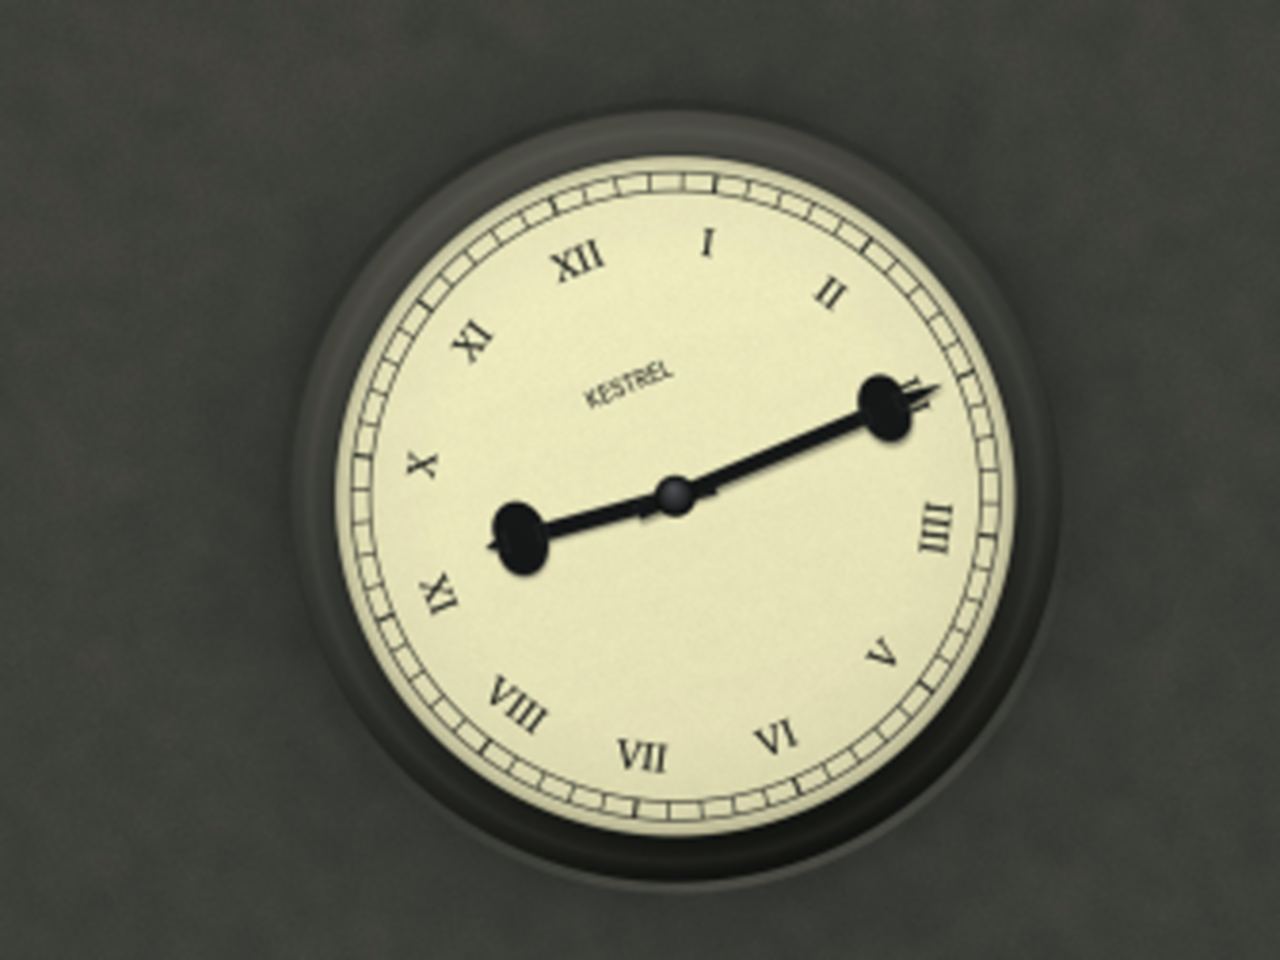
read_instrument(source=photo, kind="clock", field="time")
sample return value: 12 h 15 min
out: 9 h 15 min
